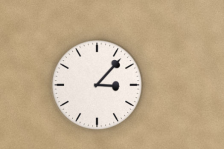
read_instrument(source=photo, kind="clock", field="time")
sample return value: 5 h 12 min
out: 3 h 07 min
